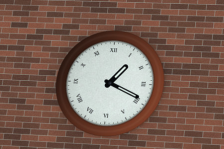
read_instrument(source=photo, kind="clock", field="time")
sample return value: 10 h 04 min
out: 1 h 19 min
